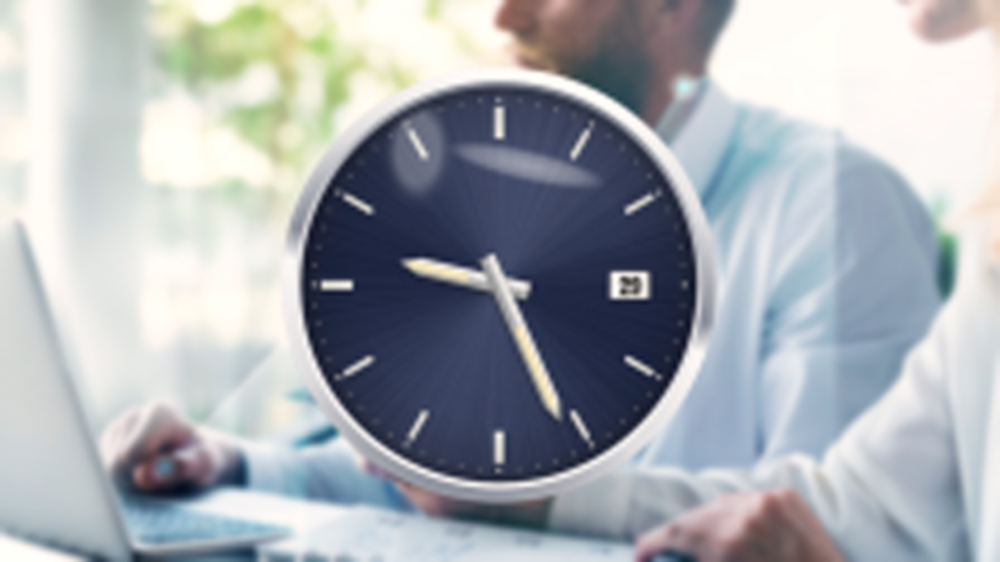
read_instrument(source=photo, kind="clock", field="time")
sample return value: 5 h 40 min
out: 9 h 26 min
